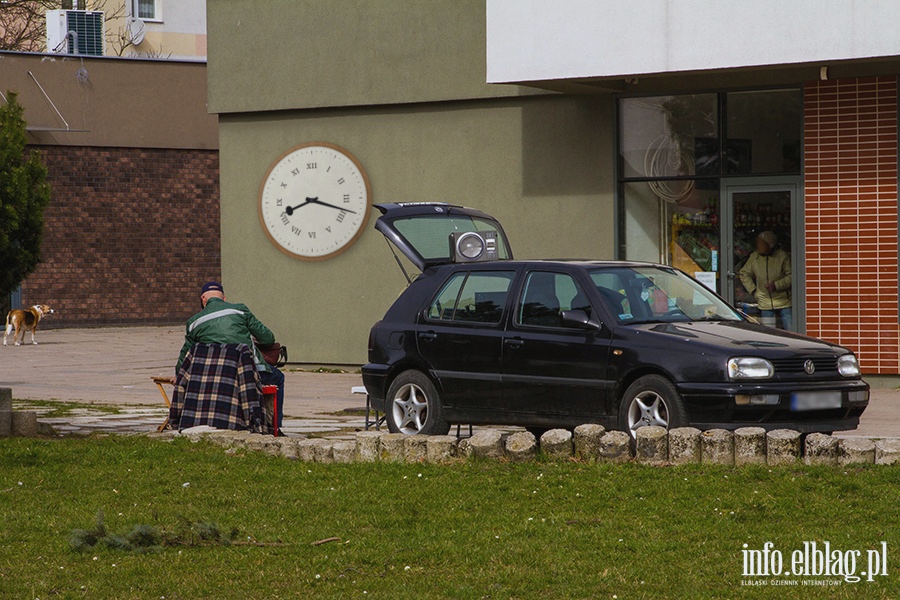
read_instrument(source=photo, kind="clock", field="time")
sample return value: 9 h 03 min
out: 8 h 18 min
